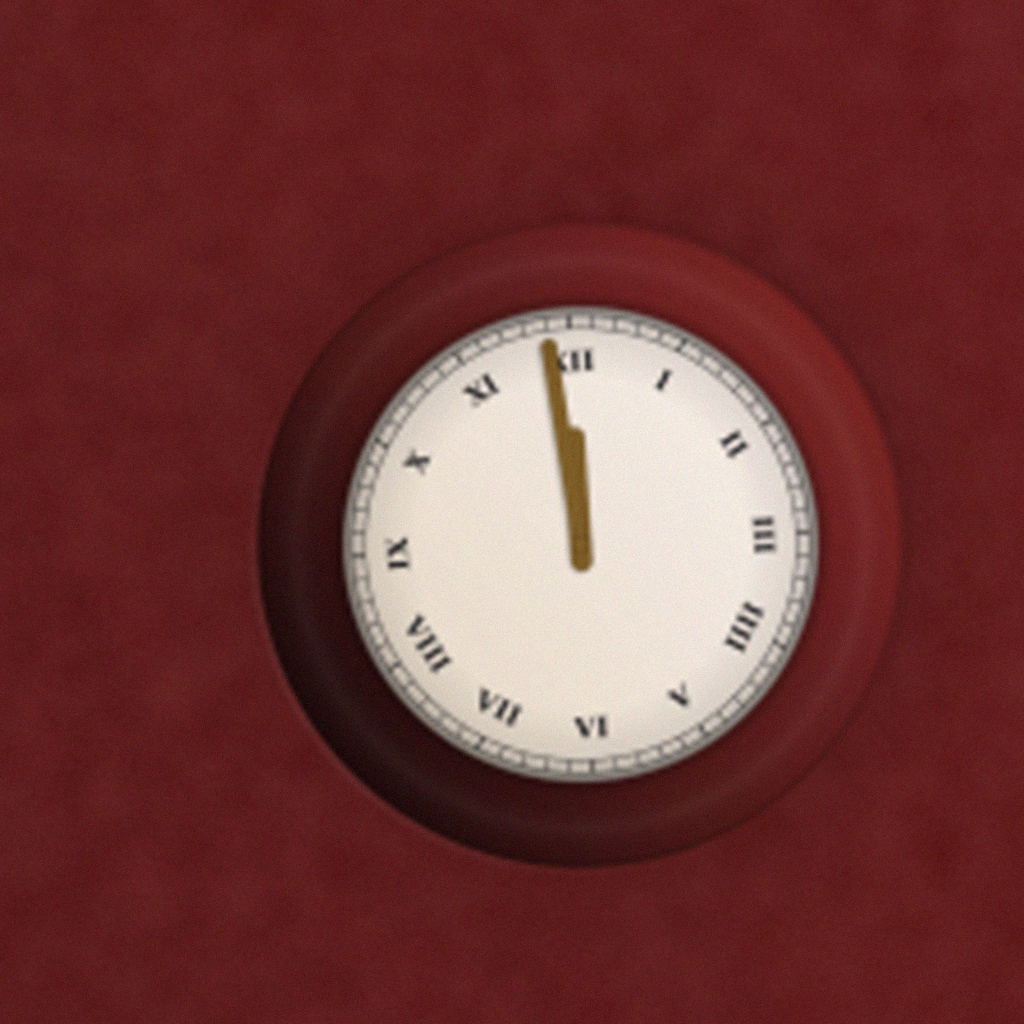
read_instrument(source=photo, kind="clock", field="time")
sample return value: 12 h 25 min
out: 11 h 59 min
